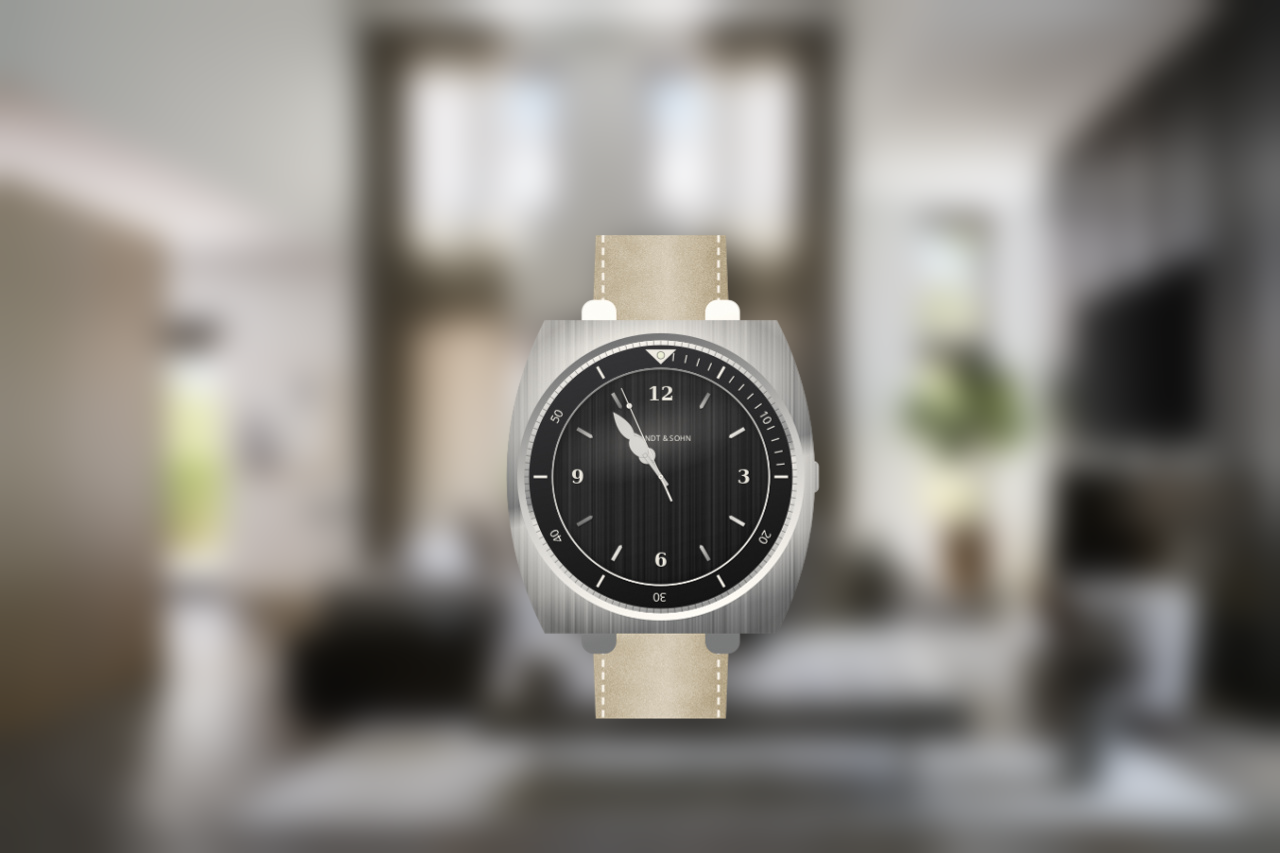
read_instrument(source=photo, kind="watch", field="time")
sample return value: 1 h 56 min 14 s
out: 10 h 53 min 56 s
